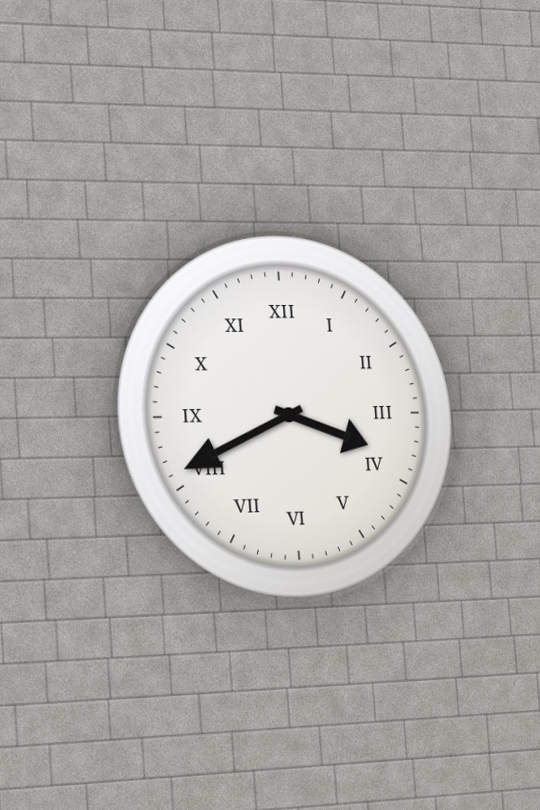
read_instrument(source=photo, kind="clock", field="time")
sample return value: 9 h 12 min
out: 3 h 41 min
